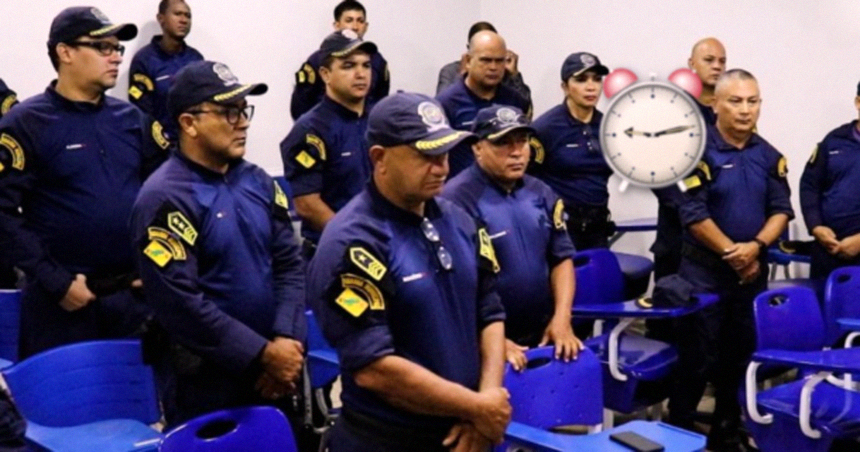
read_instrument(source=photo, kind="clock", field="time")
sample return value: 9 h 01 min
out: 9 h 13 min
